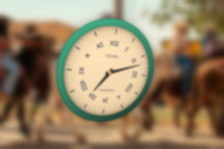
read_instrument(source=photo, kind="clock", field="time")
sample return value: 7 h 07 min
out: 7 h 12 min
